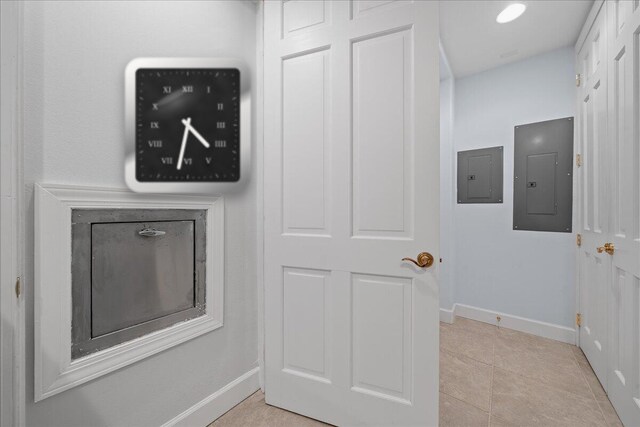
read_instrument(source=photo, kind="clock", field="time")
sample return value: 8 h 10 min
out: 4 h 32 min
